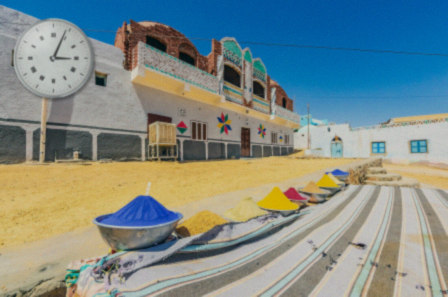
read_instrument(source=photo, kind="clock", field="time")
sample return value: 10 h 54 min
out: 3 h 04 min
